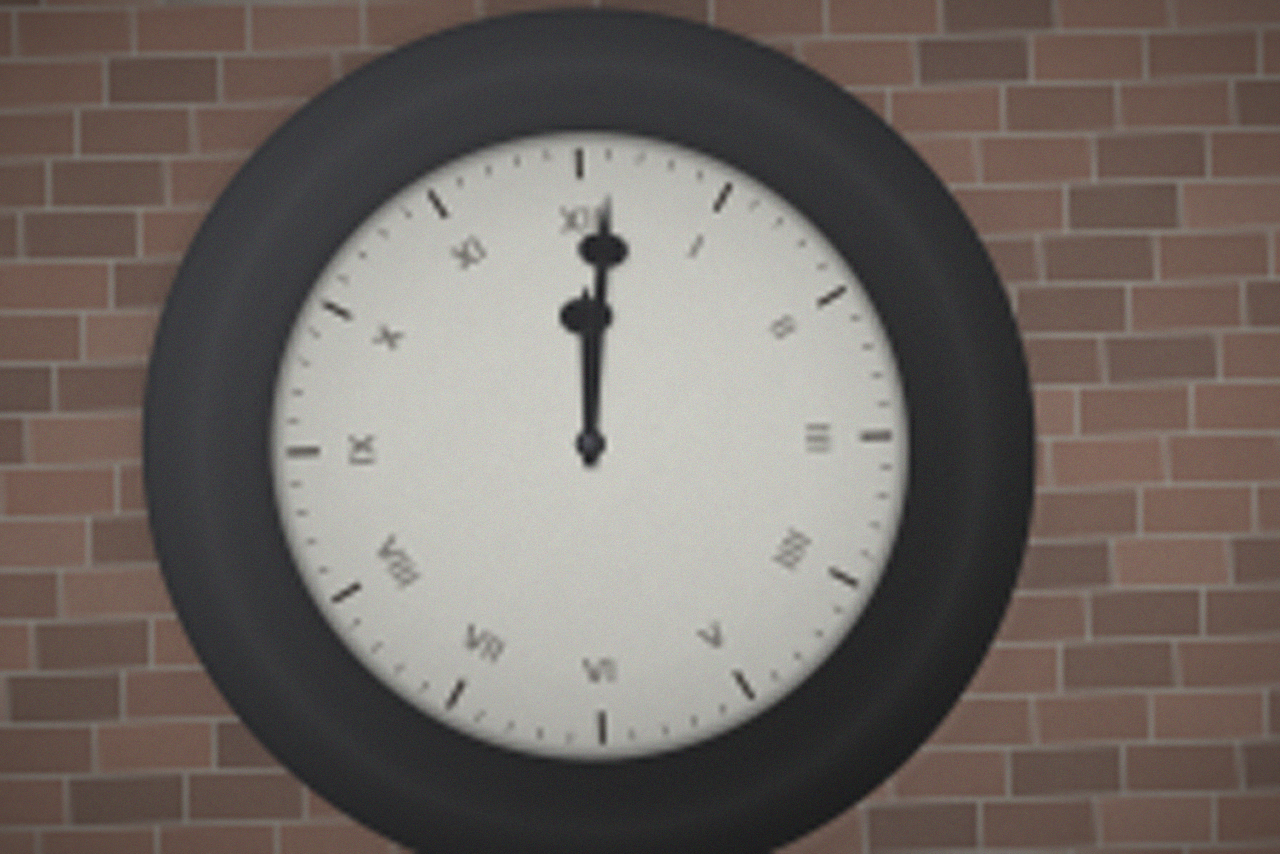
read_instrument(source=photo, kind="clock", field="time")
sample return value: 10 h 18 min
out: 12 h 01 min
